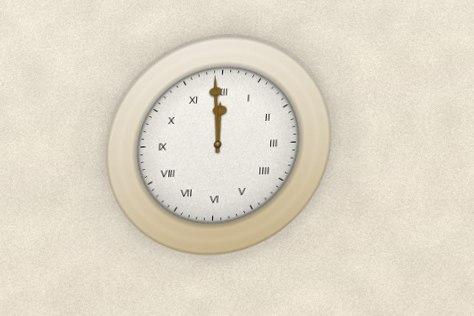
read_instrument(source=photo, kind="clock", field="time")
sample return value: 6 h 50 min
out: 11 h 59 min
